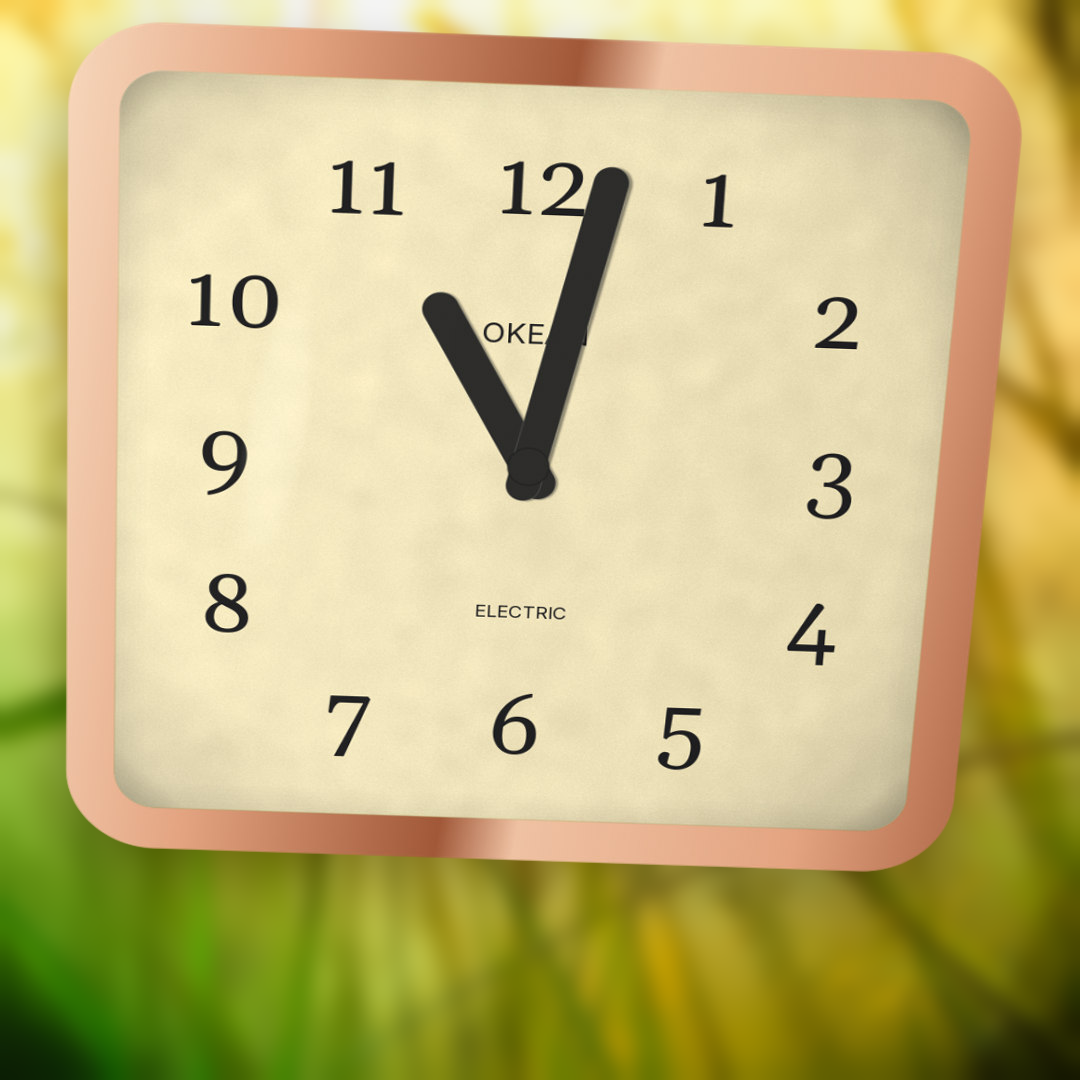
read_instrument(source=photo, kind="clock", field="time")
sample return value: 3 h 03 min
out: 11 h 02 min
